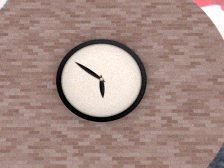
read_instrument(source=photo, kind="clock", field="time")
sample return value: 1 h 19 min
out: 5 h 51 min
